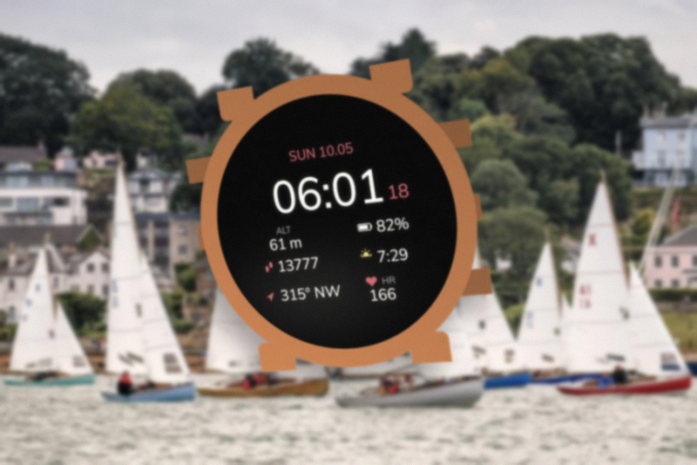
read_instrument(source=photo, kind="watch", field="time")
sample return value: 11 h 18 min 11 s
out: 6 h 01 min 18 s
